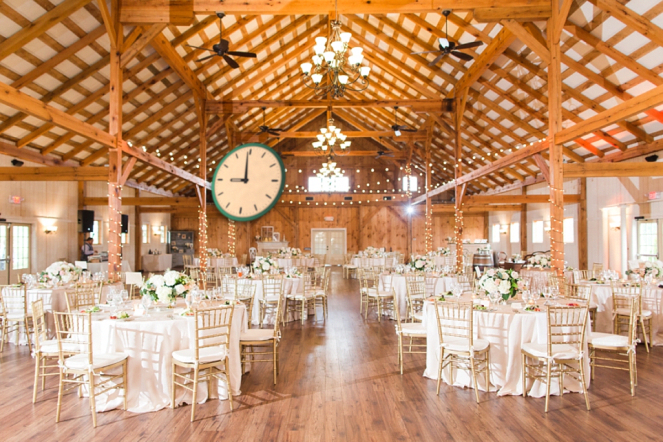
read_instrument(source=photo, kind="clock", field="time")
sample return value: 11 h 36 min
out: 8 h 59 min
